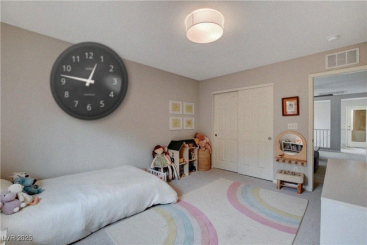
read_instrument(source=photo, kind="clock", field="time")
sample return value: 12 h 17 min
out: 12 h 47 min
